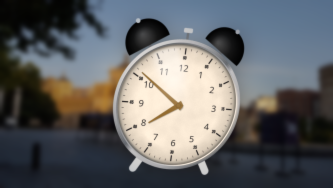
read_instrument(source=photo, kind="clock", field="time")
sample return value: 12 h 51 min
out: 7 h 51 min
